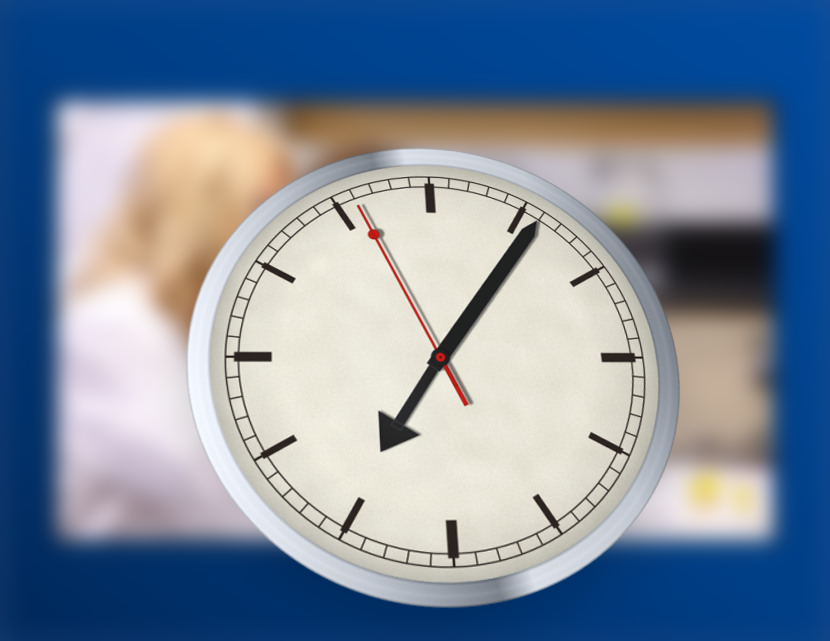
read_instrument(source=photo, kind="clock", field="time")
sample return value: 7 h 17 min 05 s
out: 7 h 05 min 56 s
